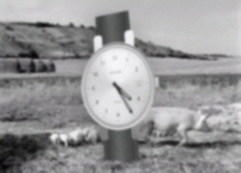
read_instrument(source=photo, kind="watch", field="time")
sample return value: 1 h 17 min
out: 4 h 25 min
